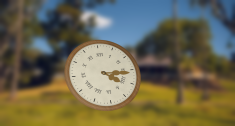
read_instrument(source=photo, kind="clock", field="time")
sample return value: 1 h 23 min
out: 4 h 16 min
